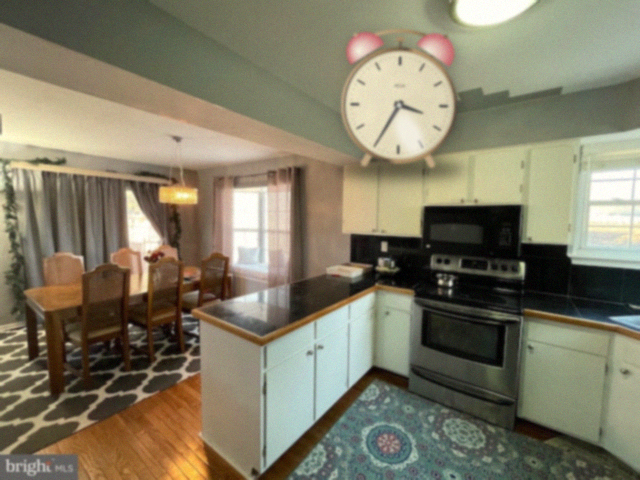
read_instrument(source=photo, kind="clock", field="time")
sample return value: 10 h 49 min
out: 3 h 35 min
